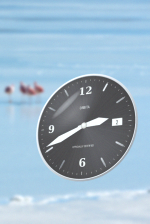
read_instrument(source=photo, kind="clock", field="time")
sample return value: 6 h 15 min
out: 2 h 41 min
